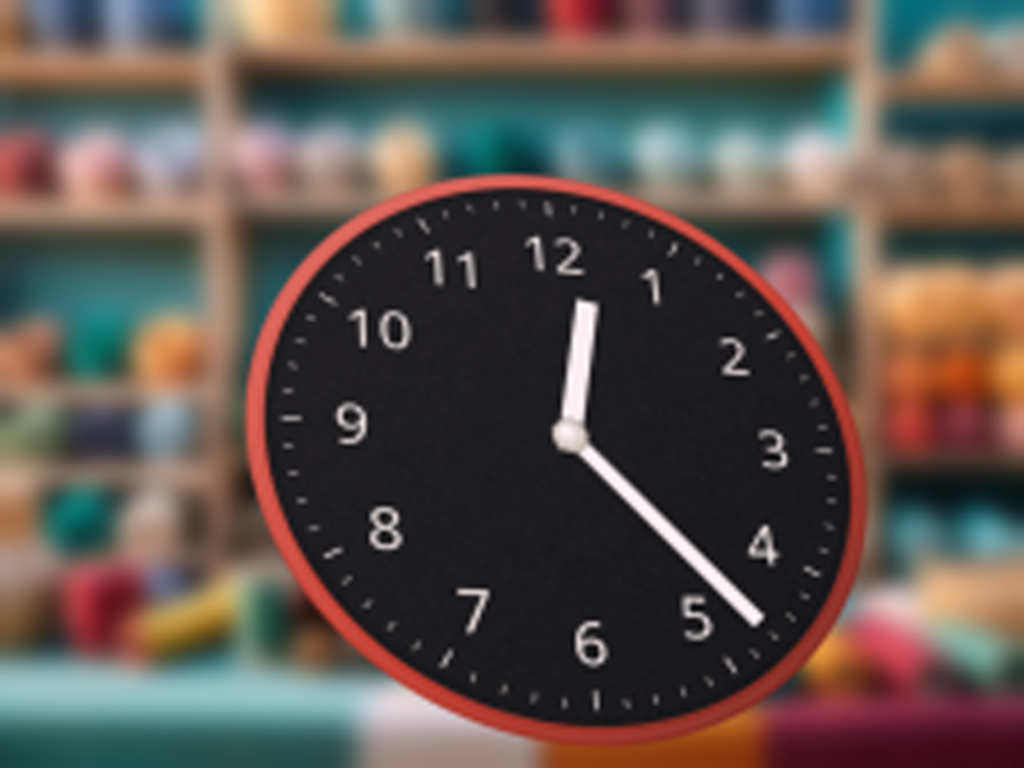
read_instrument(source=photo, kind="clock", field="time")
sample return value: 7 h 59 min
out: 12 h 23 min
